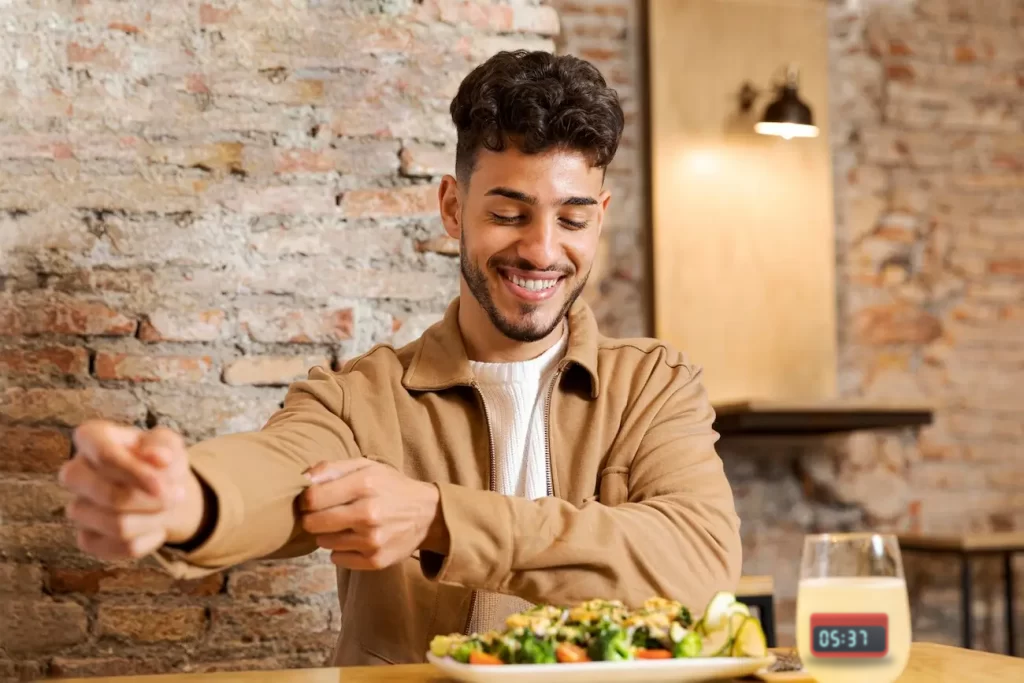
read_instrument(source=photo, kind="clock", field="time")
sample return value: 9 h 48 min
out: 5 h 37 min
